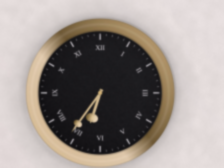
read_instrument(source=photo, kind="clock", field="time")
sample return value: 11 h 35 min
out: 6 h 36 min
